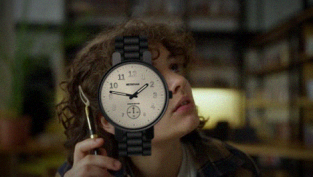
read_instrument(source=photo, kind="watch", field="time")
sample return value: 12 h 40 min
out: 1 h 47 min
